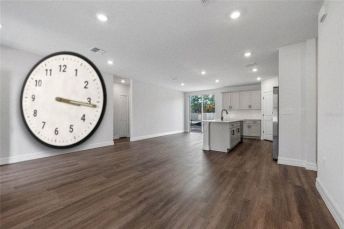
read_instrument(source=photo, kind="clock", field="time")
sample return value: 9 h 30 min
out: 3 h 16 min
